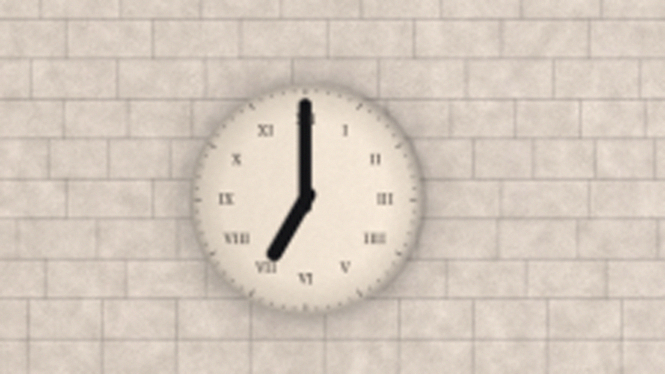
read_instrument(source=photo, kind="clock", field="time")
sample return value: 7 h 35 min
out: 7 h 00 min
